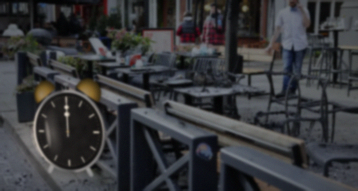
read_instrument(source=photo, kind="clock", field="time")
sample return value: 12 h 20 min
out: 12 h 00 min
